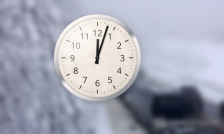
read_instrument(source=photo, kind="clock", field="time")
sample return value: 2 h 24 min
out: 12 h 03 min
